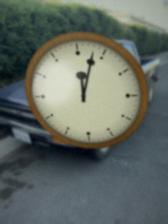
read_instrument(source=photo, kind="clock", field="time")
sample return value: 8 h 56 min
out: 12 h 03 min
